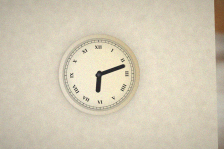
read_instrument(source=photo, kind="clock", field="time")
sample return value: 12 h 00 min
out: 6 h 12 min
